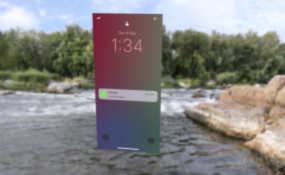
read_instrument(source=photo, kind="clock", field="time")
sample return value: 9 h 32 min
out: 1 h 34 min
